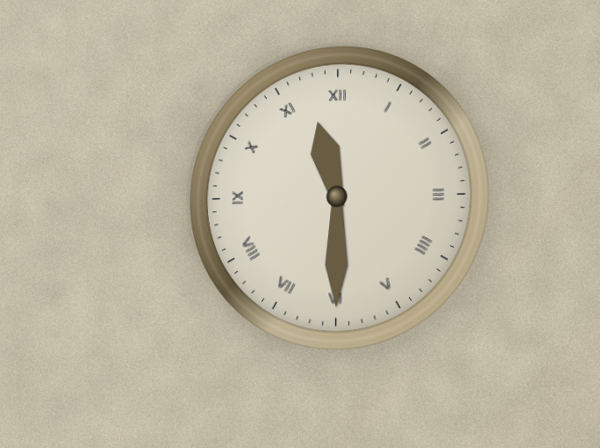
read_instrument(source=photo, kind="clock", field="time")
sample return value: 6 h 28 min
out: 11 h 30 min
